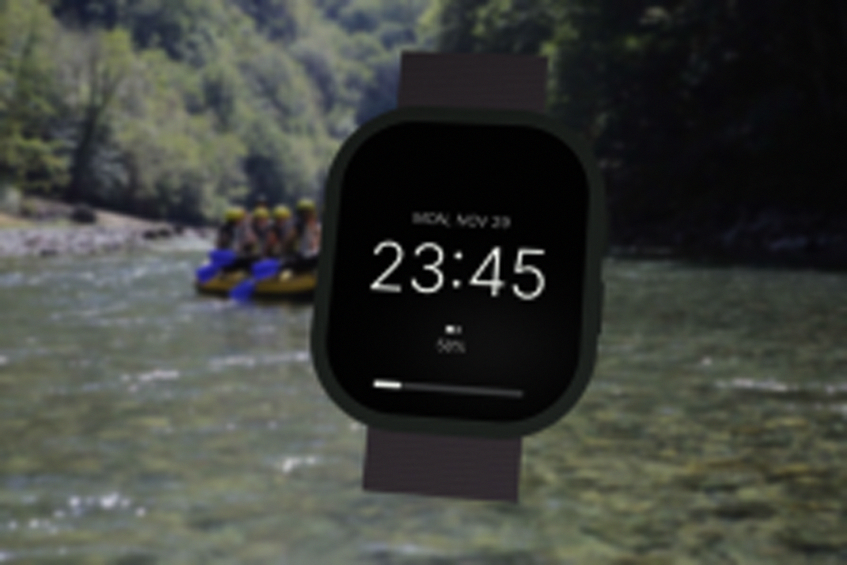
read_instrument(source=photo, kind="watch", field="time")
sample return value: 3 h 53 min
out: 23 h 45 min
